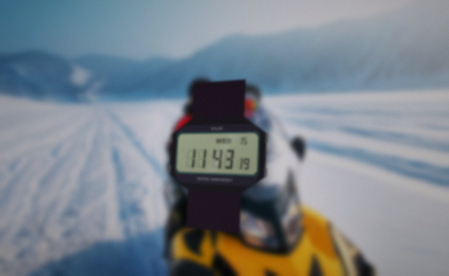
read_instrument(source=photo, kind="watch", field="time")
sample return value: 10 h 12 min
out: 11 h 43 min
